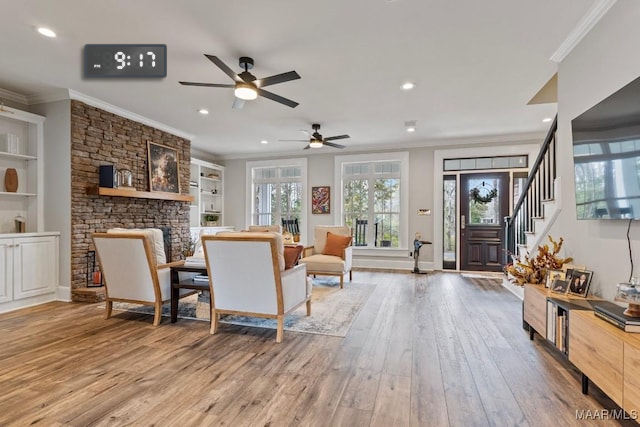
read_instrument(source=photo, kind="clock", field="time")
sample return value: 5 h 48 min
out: 9 h 17 min
